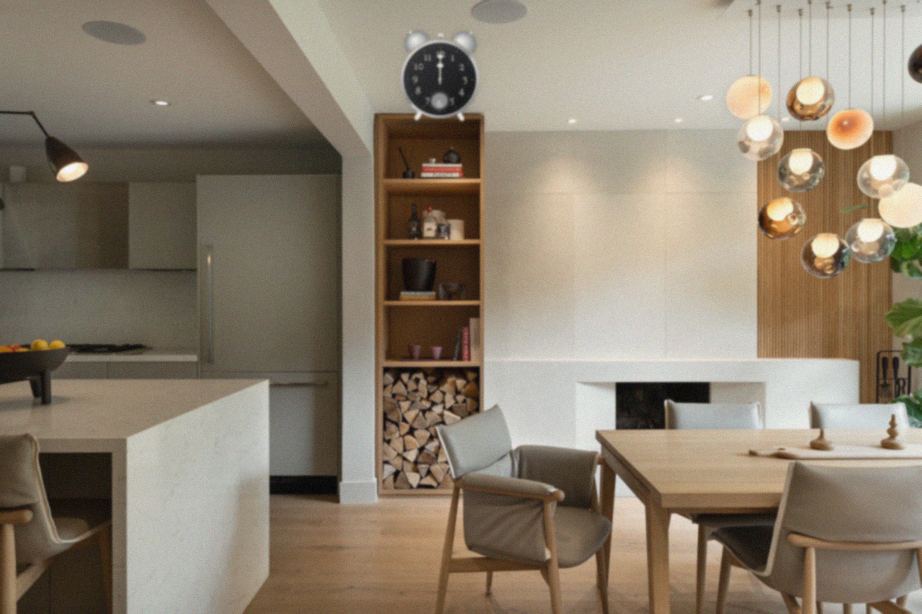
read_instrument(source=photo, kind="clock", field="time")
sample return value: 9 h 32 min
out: 12 h 00 min
